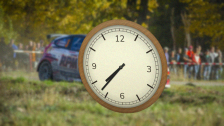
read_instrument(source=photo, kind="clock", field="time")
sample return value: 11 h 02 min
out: 7 h 37 min
